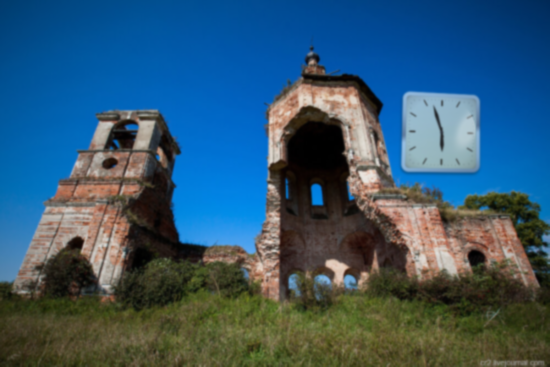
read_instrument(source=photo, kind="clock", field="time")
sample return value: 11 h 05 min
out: 5 h 57 min
